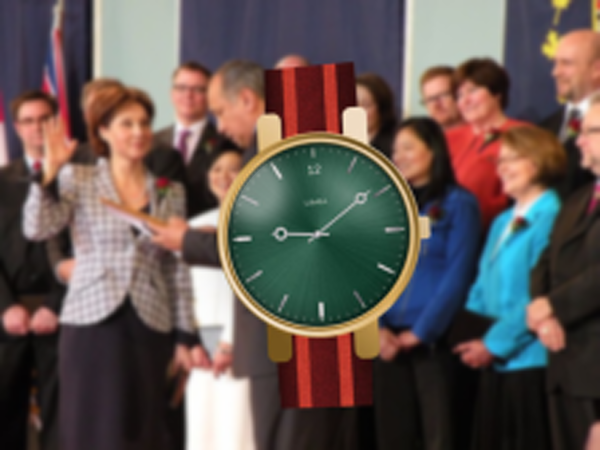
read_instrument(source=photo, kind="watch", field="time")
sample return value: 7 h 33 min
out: 9 h 09 min
